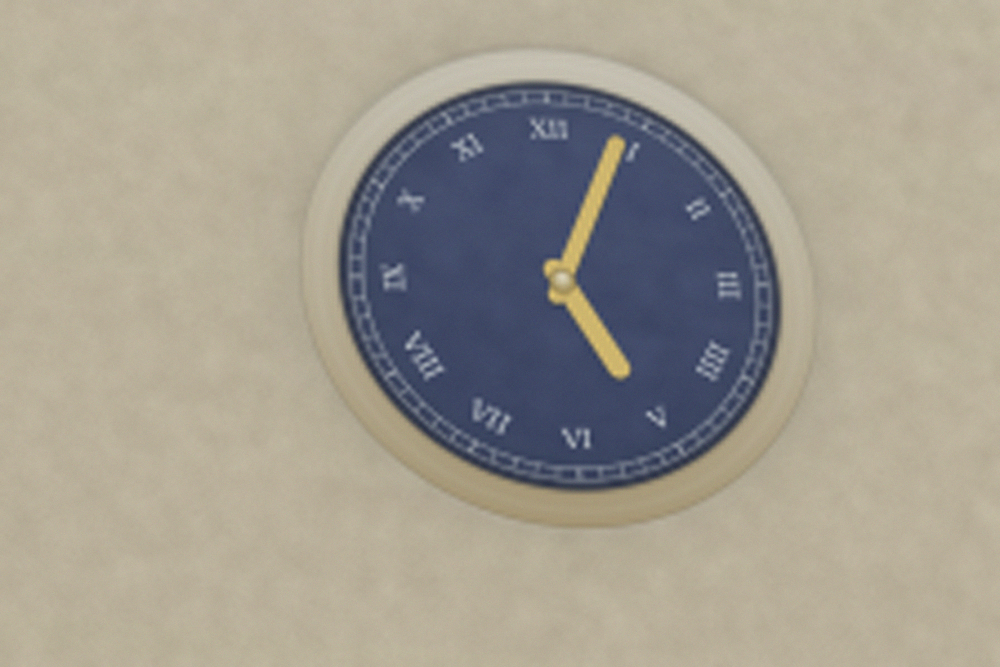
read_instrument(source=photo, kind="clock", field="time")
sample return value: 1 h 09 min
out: 5 h 04 min
